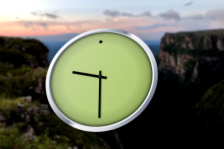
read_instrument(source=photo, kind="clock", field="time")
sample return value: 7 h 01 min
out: 9 h 30 min
